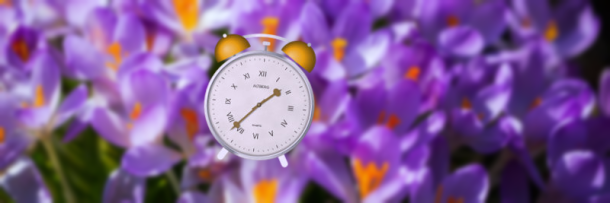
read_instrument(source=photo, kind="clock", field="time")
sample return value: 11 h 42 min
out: 1 h 37 min
